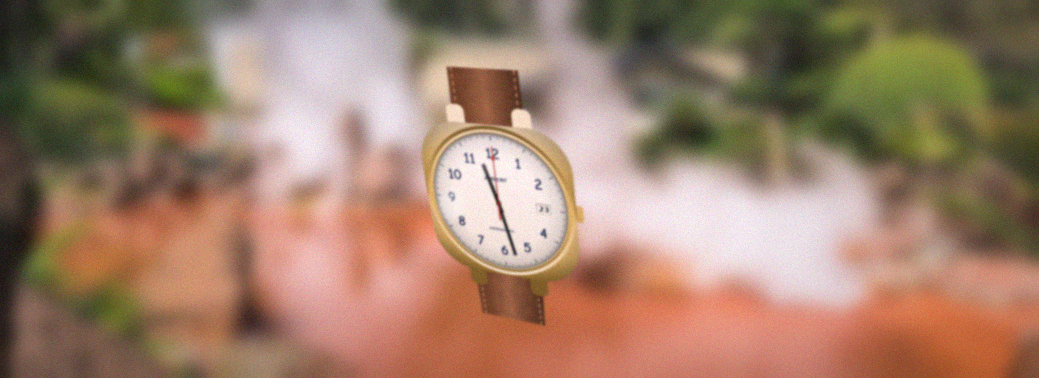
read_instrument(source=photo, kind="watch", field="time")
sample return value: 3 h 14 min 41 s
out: 11 h 28 min 00 s
